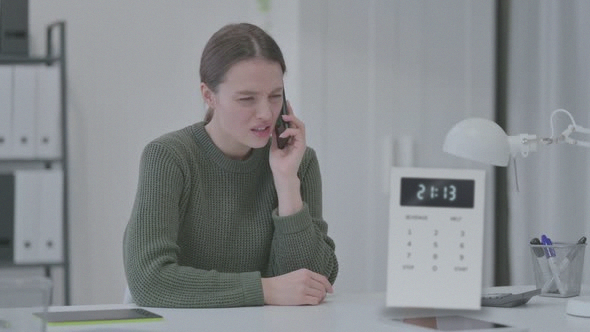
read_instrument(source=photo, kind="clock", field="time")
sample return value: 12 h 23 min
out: 21 h 13 min
